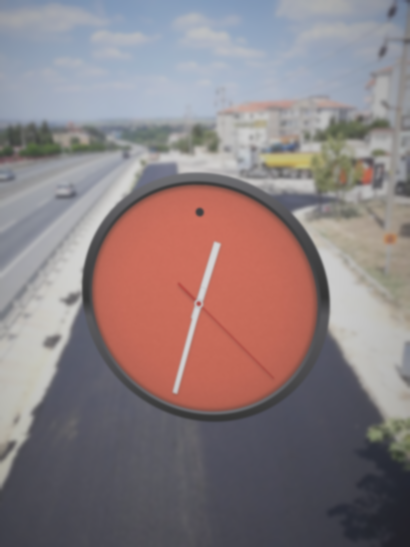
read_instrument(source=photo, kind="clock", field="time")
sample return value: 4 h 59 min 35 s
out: 12 h 32 min 22 s
